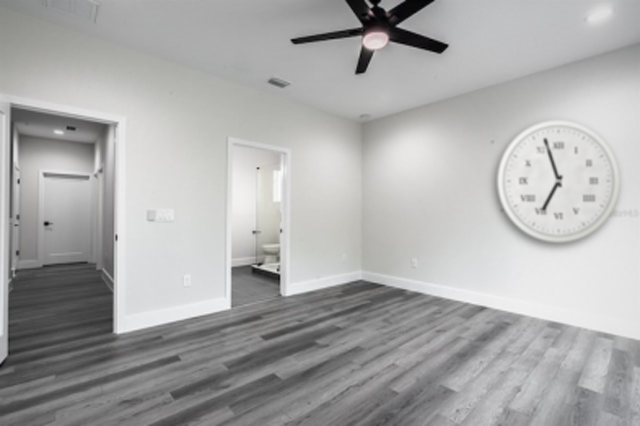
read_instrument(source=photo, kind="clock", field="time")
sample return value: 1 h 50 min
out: 6 h 57 min
